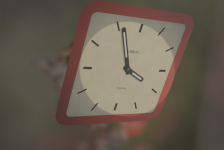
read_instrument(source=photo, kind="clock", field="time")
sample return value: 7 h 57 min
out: 3 h 56 min
